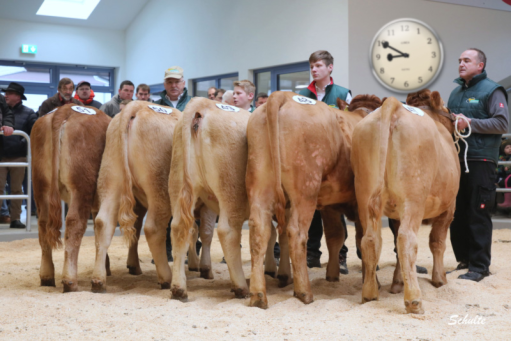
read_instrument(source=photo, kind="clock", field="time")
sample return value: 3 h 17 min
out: 8 h 50 min
